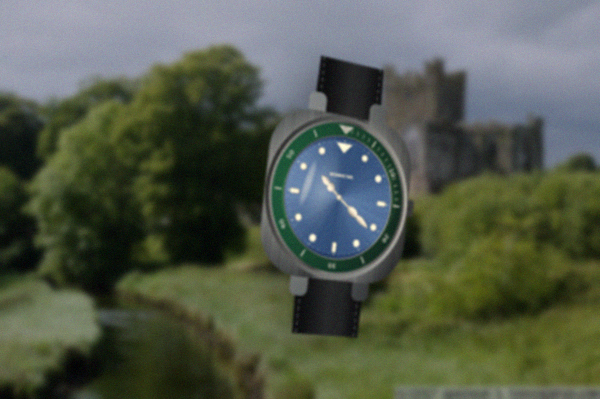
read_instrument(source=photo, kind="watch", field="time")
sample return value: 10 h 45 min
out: 10 h 21 min
